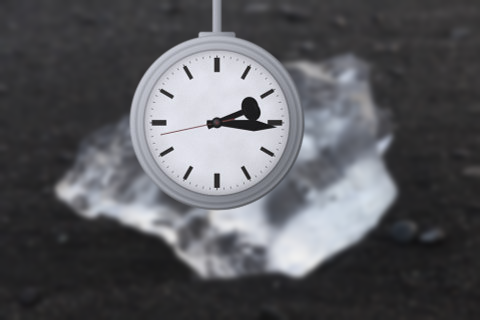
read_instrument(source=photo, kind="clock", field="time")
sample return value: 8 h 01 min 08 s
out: 2 h 15 min 43 s
